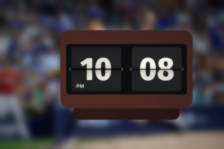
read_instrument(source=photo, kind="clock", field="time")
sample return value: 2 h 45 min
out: 10 h 08 min
